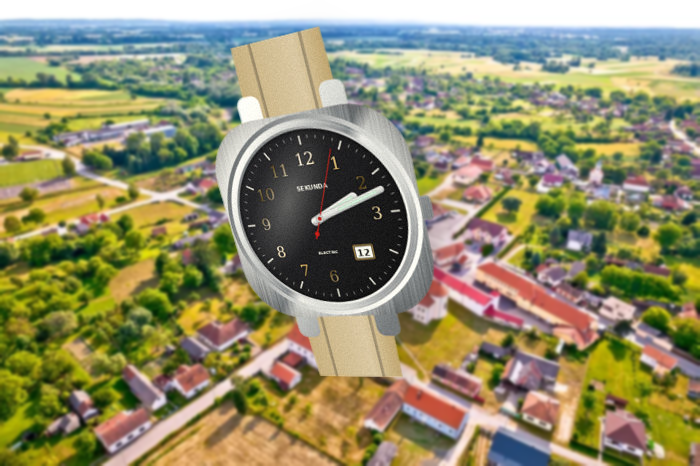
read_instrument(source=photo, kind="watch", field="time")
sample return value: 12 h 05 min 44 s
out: 2 h 12 min 04 s
